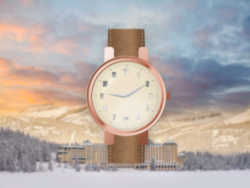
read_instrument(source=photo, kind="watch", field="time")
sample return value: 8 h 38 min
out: 9 h 10 min
